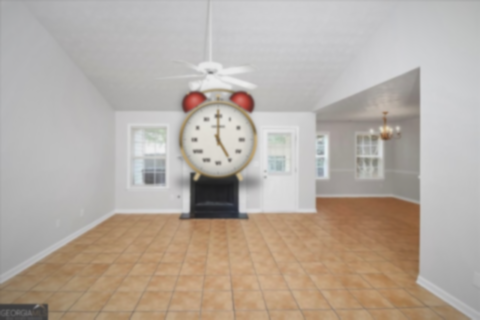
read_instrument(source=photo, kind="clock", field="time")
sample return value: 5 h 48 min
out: 5 h 00 min
